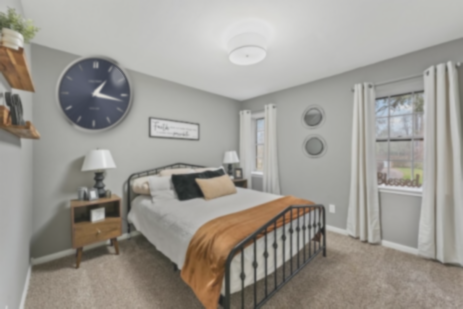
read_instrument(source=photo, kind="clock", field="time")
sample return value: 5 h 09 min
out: 1 h 17 min
